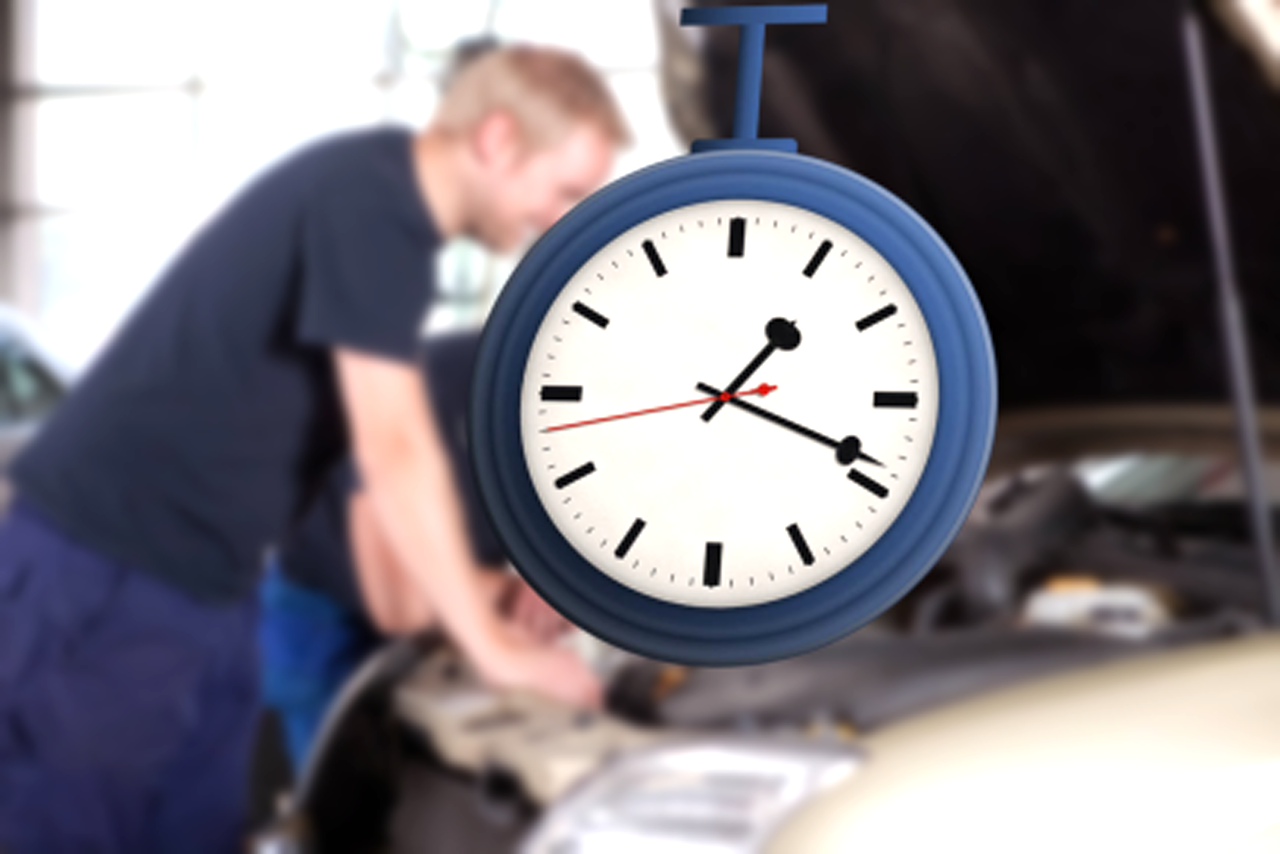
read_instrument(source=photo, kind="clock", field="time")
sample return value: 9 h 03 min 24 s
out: 1 h 18 min 43 s
